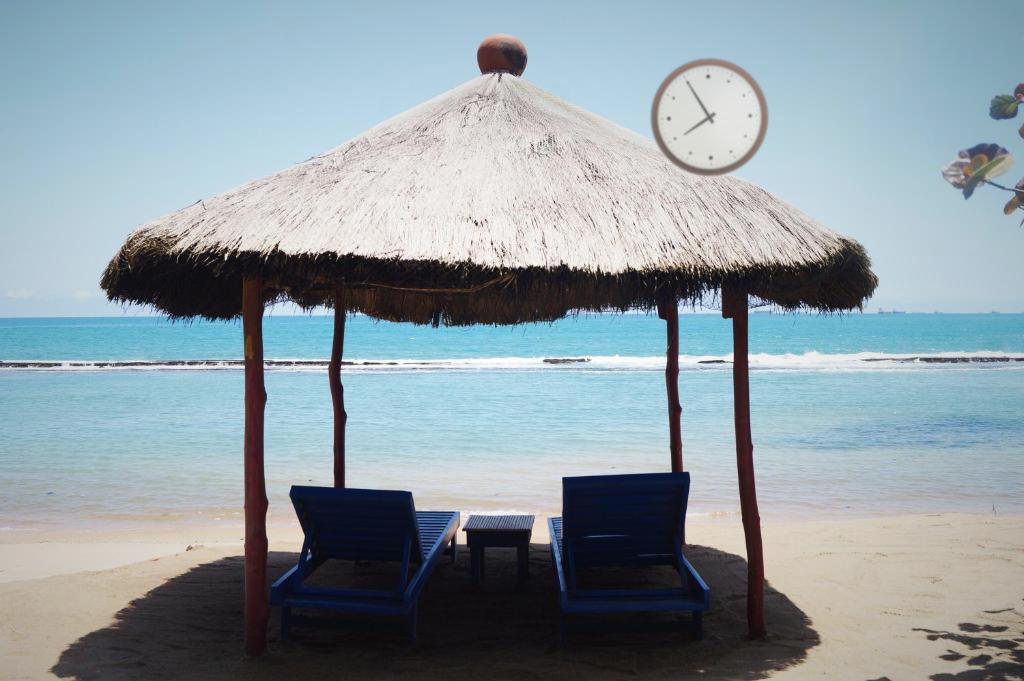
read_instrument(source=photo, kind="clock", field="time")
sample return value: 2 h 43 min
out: 7 h 55 min
